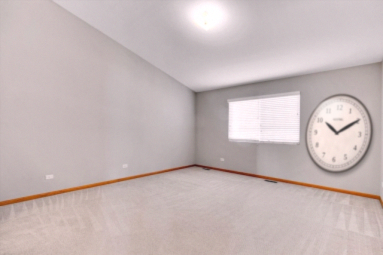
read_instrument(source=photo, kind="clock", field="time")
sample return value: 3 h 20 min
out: 10 h 10 min
